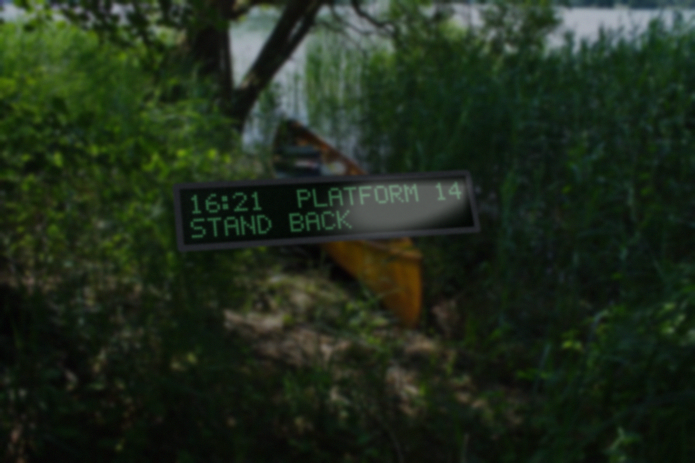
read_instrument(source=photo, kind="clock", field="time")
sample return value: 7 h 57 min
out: 16 h 21 min
